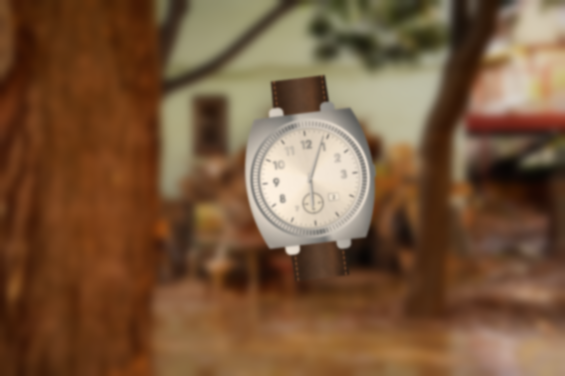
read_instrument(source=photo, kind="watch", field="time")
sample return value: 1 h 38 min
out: 6 h 04 min
